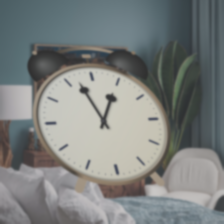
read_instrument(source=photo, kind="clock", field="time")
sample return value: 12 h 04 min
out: 12 h 57 min
